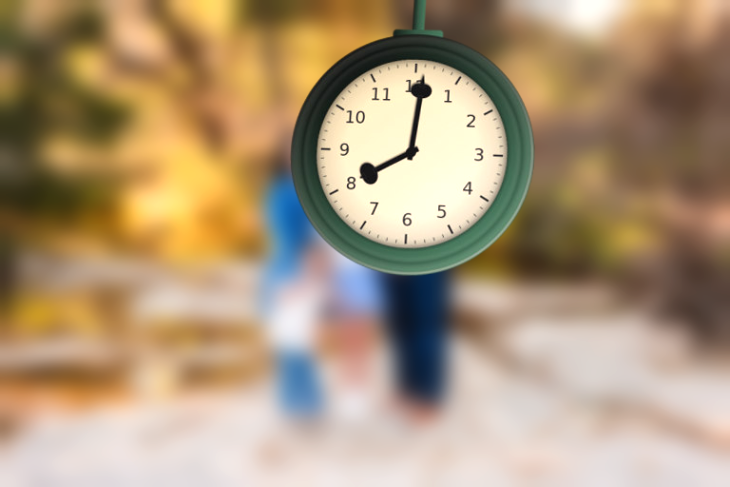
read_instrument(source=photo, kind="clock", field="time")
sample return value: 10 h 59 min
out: 8 h 01 min
